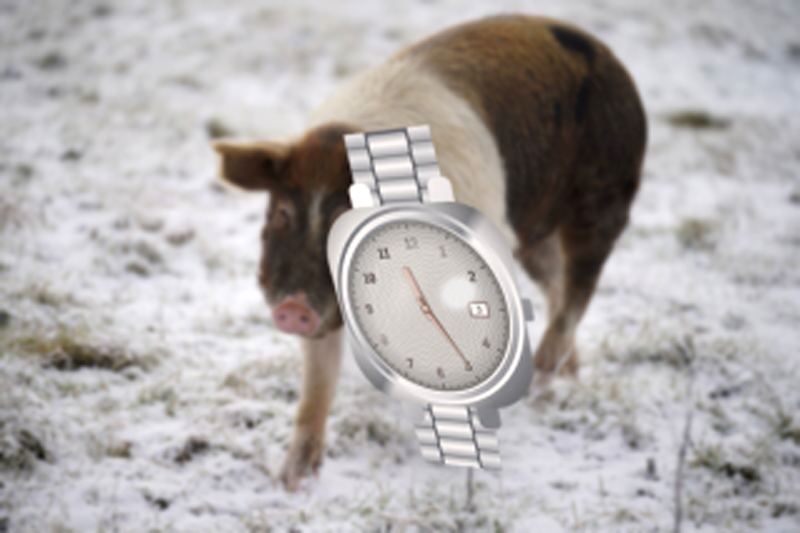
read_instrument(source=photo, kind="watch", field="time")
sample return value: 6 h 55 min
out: 11 h 25 min
